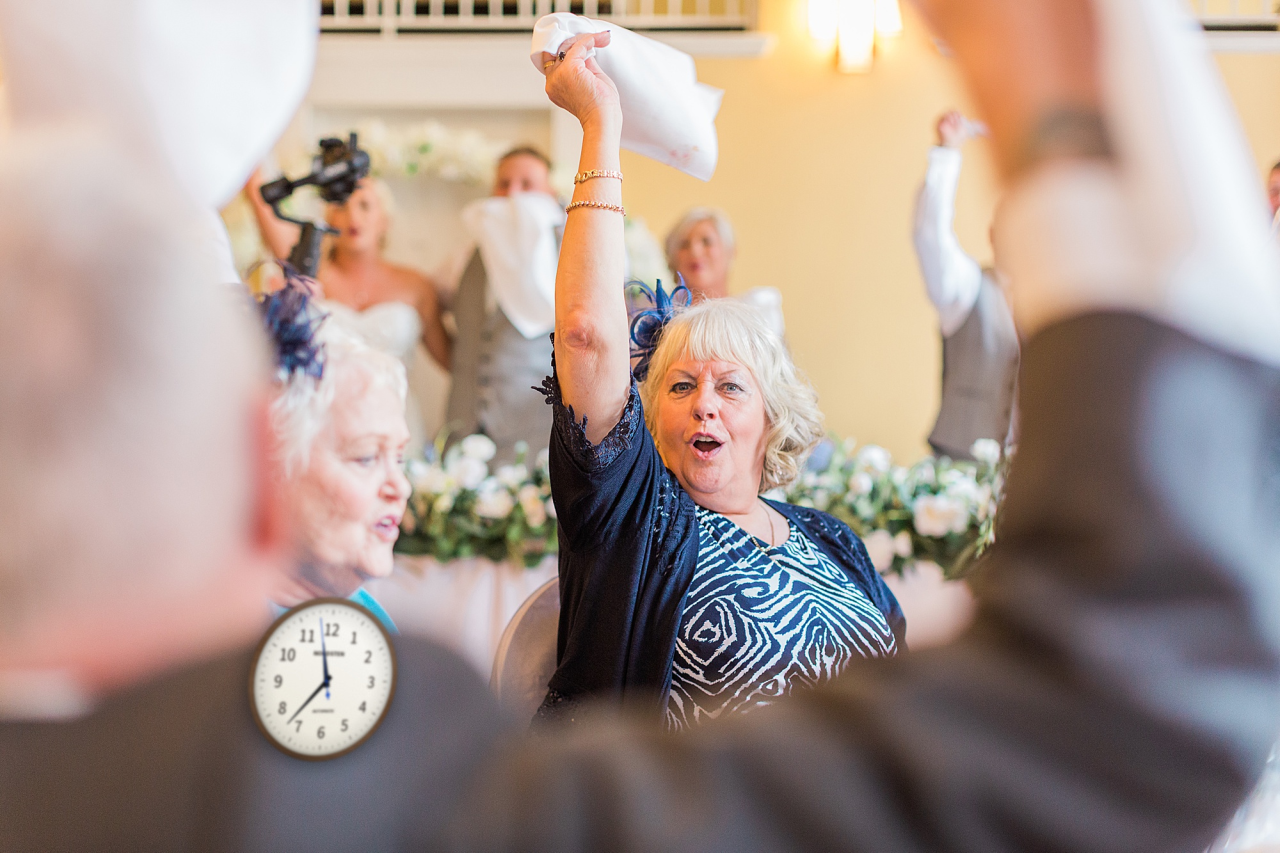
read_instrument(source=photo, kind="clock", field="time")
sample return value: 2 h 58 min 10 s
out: 11 h 36 min 58 s
